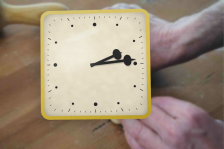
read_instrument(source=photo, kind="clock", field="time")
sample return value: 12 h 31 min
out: 2 h 14 min
